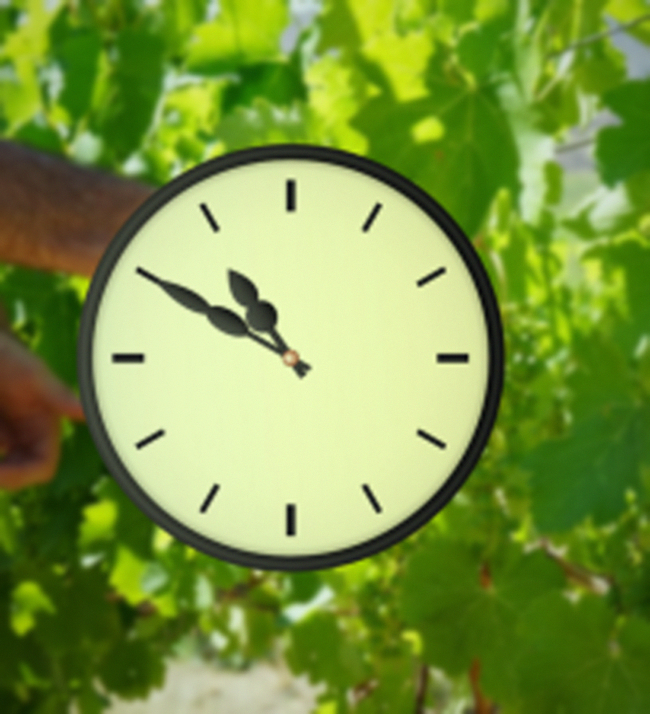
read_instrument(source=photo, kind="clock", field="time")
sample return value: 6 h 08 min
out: 10 h 50 min
